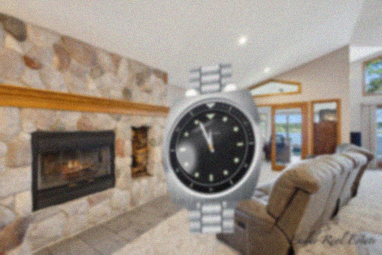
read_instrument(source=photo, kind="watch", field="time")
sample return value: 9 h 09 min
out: 11 h 56 min
